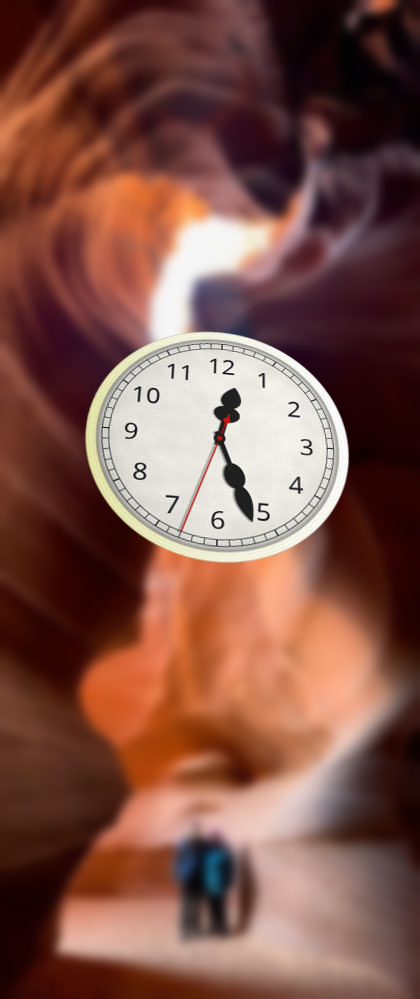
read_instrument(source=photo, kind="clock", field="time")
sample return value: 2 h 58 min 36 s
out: 12 h 26 min 33 s
